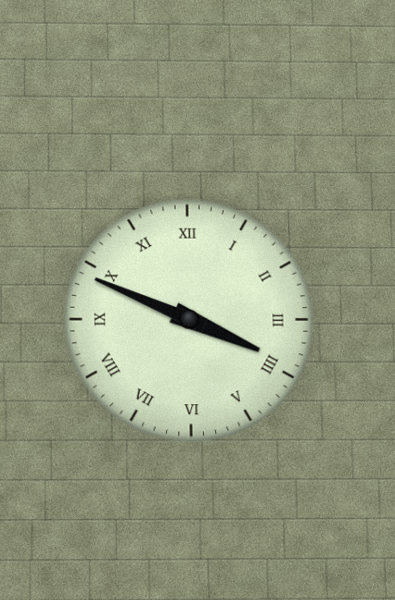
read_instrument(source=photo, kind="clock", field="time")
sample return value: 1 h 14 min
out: 3 h 49 min
